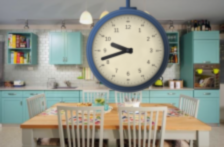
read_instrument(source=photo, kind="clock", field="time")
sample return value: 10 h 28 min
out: 9 h 42 min
